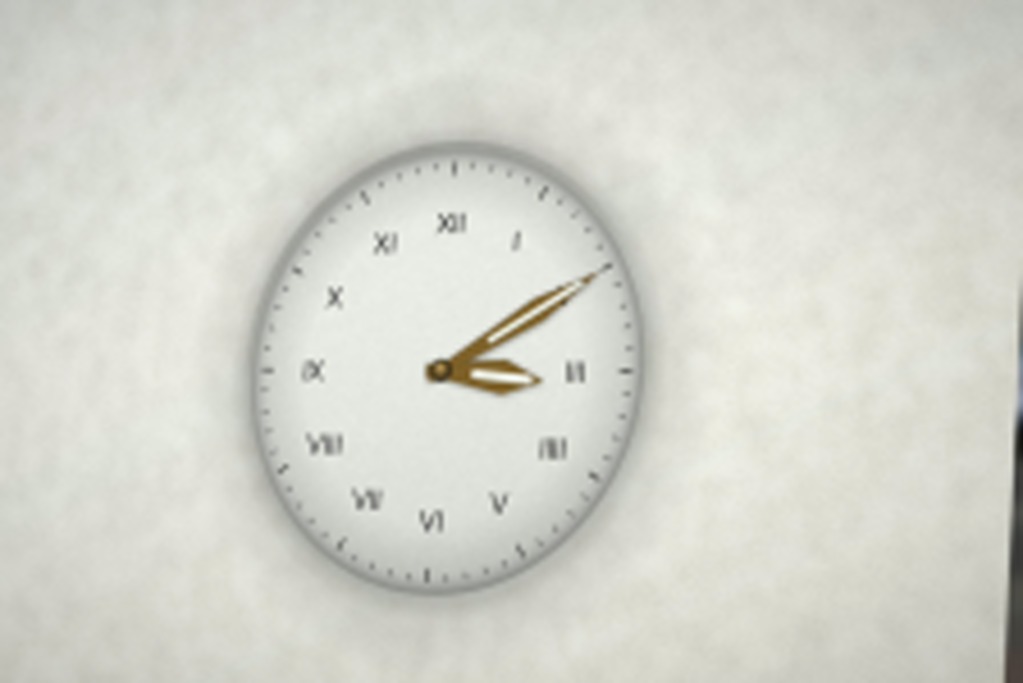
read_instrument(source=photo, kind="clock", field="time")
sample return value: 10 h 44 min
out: 3 h 10 min
